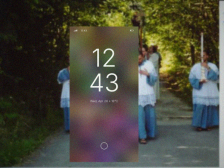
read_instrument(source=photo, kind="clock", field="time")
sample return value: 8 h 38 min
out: 12 h 43 min
